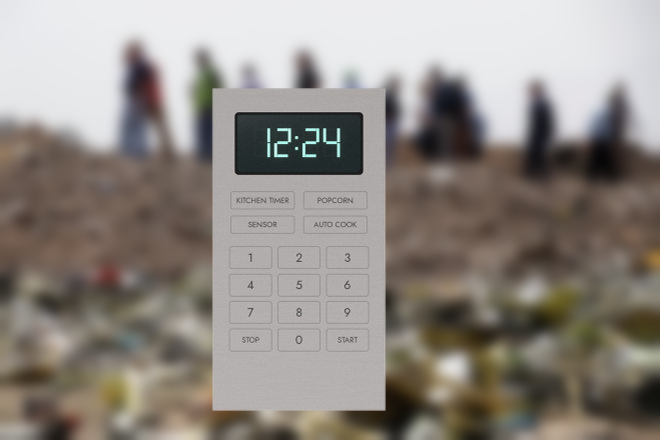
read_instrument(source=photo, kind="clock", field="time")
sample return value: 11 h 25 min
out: 12 h 24 min
